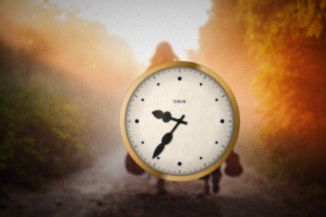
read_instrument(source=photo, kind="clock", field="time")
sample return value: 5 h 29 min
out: 9 h 36 min
